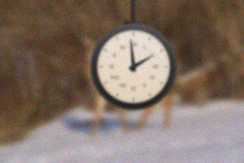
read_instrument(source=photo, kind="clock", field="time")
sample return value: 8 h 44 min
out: 1 h 59 min
